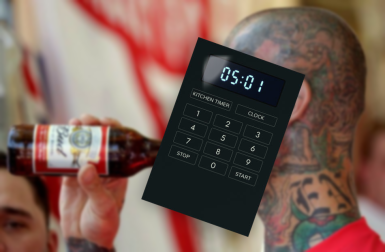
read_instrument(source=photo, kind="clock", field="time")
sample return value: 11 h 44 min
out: 5 h 01 min
